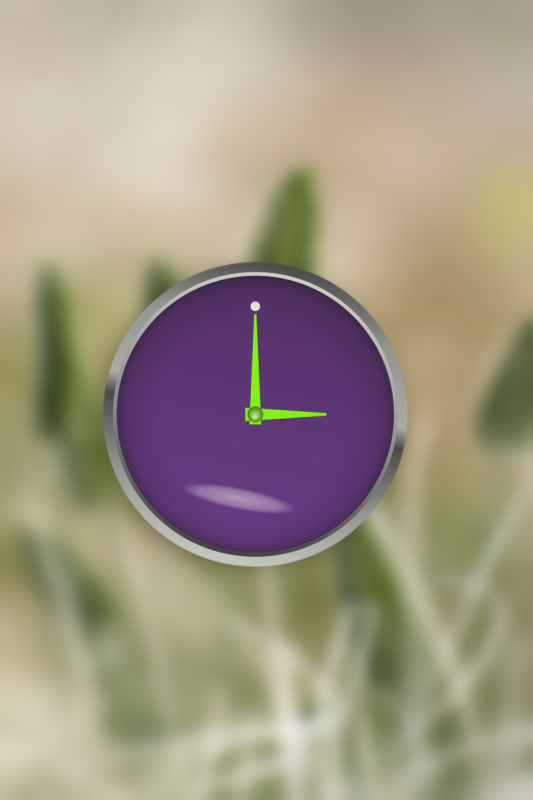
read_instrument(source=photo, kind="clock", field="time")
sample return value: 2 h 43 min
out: 3 h 00 min
